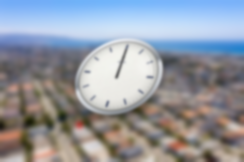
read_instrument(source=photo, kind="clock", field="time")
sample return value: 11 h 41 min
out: 12 h 00 min
